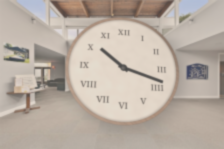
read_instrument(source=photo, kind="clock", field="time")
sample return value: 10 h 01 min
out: 10 h 18 min
